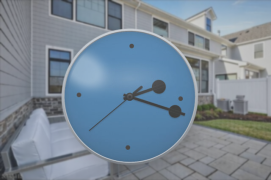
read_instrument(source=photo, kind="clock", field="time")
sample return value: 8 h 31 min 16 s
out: 2 h 17 min 38 s
